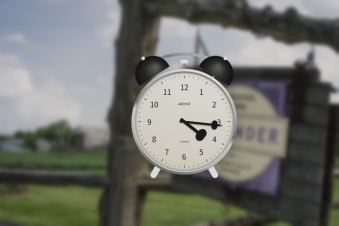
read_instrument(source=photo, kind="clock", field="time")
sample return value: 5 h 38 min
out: 4 h 16 min
